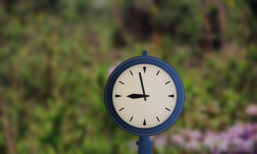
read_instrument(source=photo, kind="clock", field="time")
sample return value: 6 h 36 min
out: 8 h 58 min
